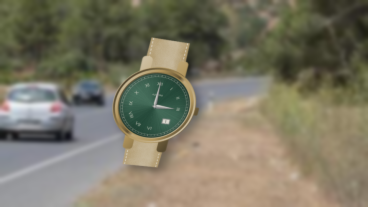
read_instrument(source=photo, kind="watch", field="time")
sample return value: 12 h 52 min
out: 3 h 00 min
